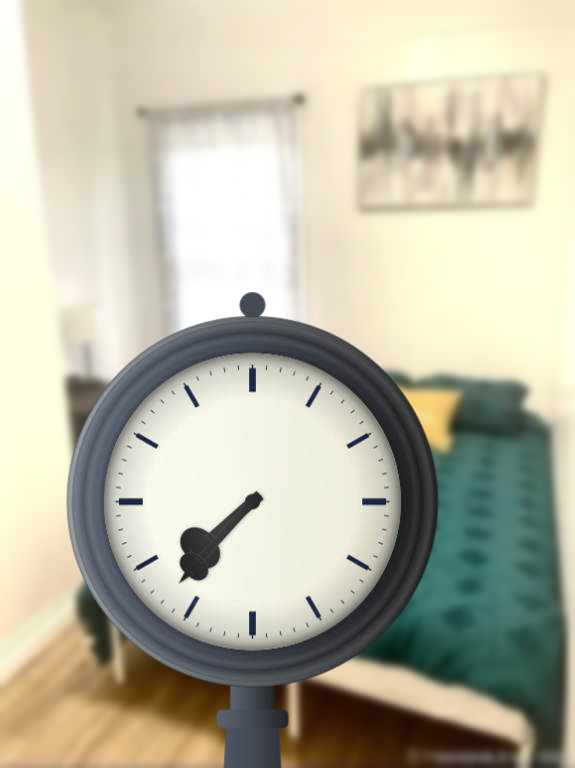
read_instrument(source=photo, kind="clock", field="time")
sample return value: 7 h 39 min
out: 7 h 37 min
